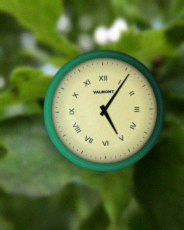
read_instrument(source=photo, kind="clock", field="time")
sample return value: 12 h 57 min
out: 5 h 06 min
